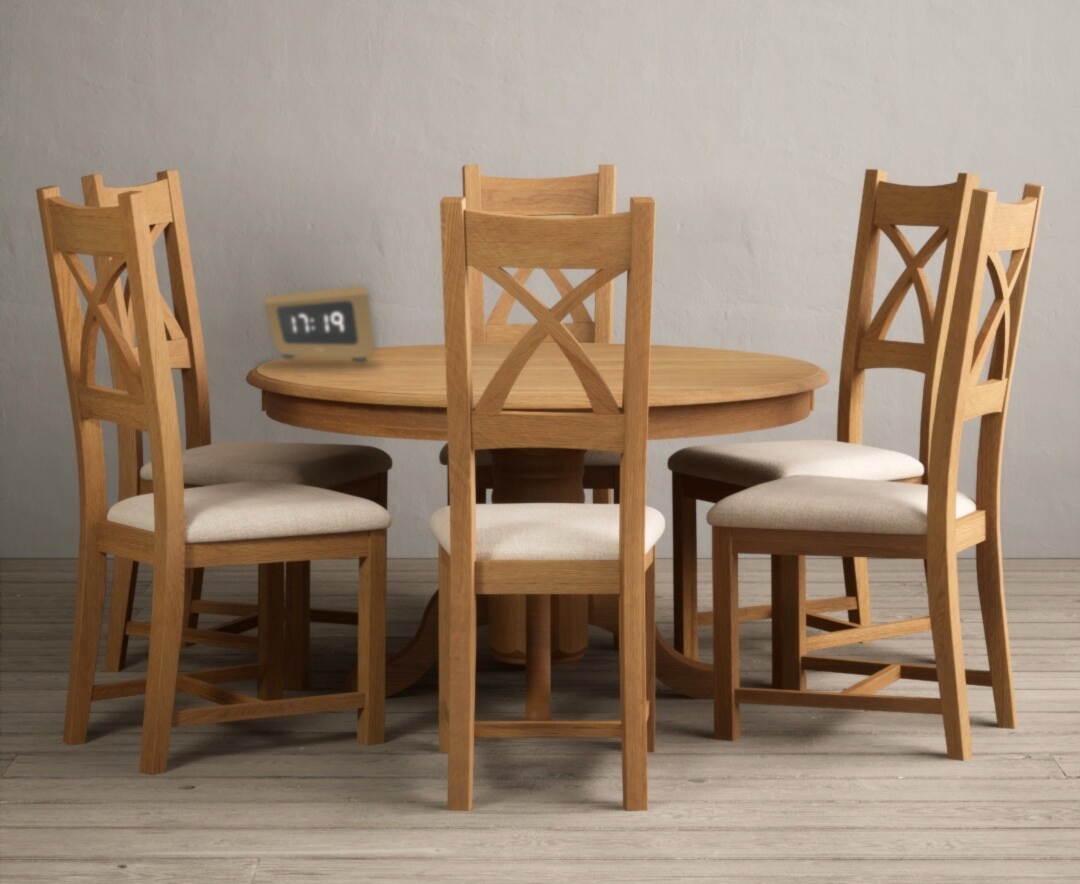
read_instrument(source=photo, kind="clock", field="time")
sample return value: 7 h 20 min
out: 17 h 19 min
